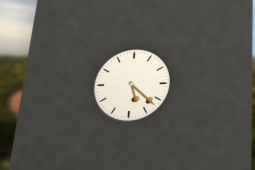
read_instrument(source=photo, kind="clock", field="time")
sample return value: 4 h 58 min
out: 5 h 22 min
